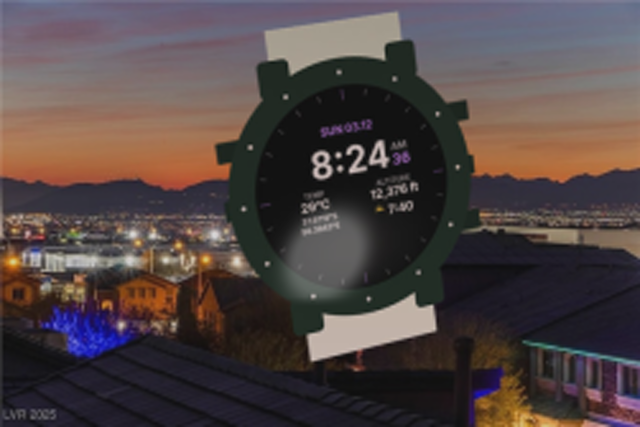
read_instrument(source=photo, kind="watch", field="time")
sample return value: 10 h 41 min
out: 8 h 24 min
